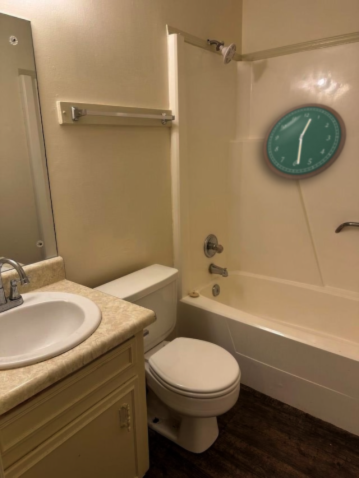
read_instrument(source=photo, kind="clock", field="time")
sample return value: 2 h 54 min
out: 12 h 29 min
